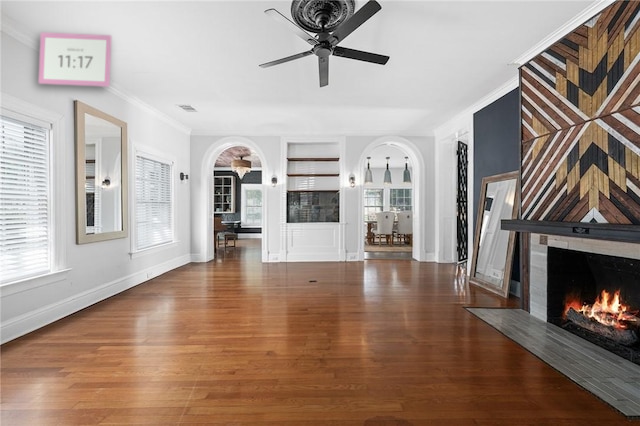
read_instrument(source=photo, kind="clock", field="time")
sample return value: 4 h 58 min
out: 11 h 17 min
